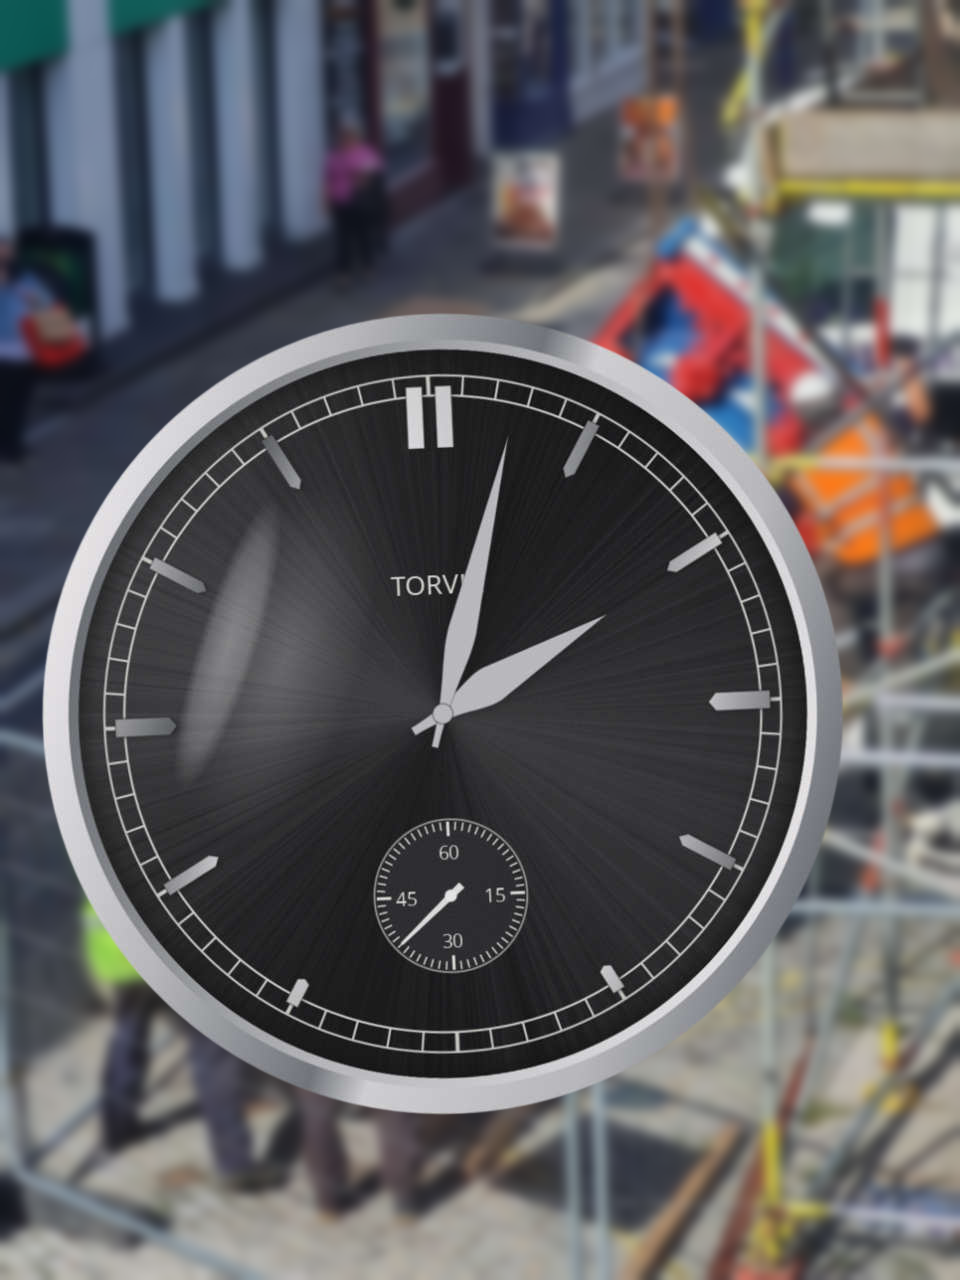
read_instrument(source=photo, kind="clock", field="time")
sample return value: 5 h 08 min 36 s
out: 2 h 02 min 38 s
